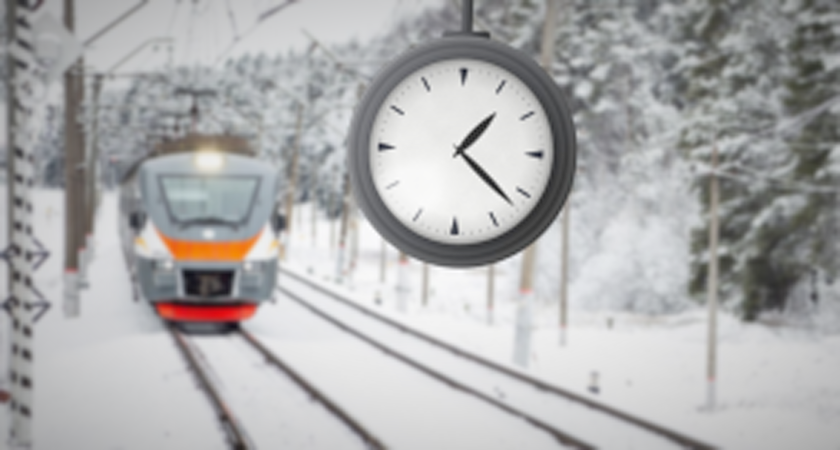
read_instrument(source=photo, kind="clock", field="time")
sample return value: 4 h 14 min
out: 1 h 22 min
